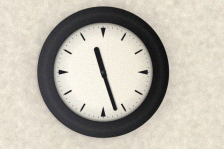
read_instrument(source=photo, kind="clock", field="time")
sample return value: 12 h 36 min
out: 11 h 27 min
